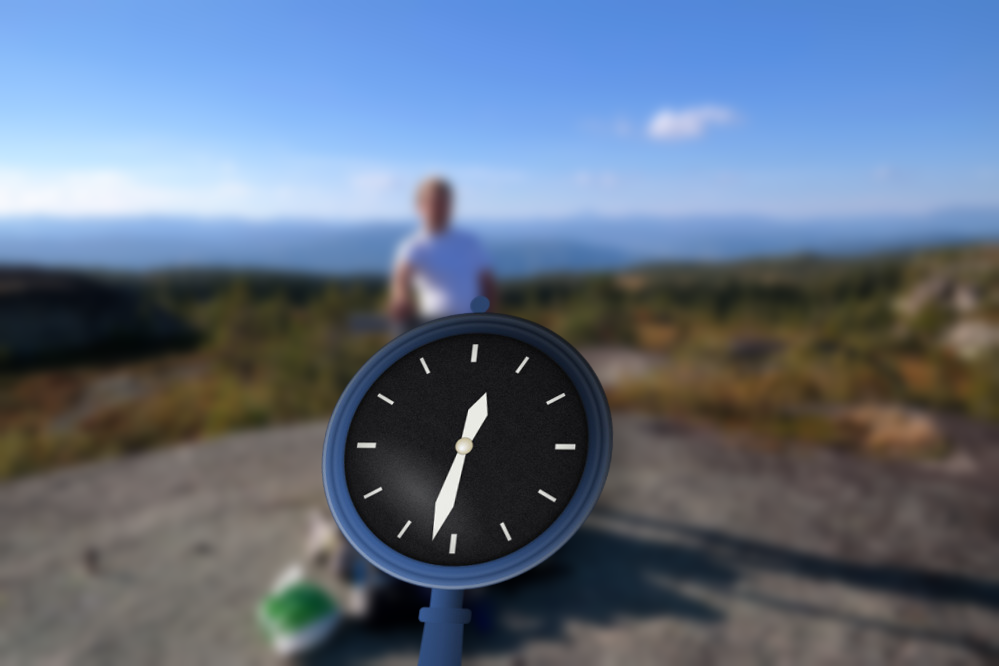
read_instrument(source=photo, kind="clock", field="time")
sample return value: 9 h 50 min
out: 12 h 32 min
